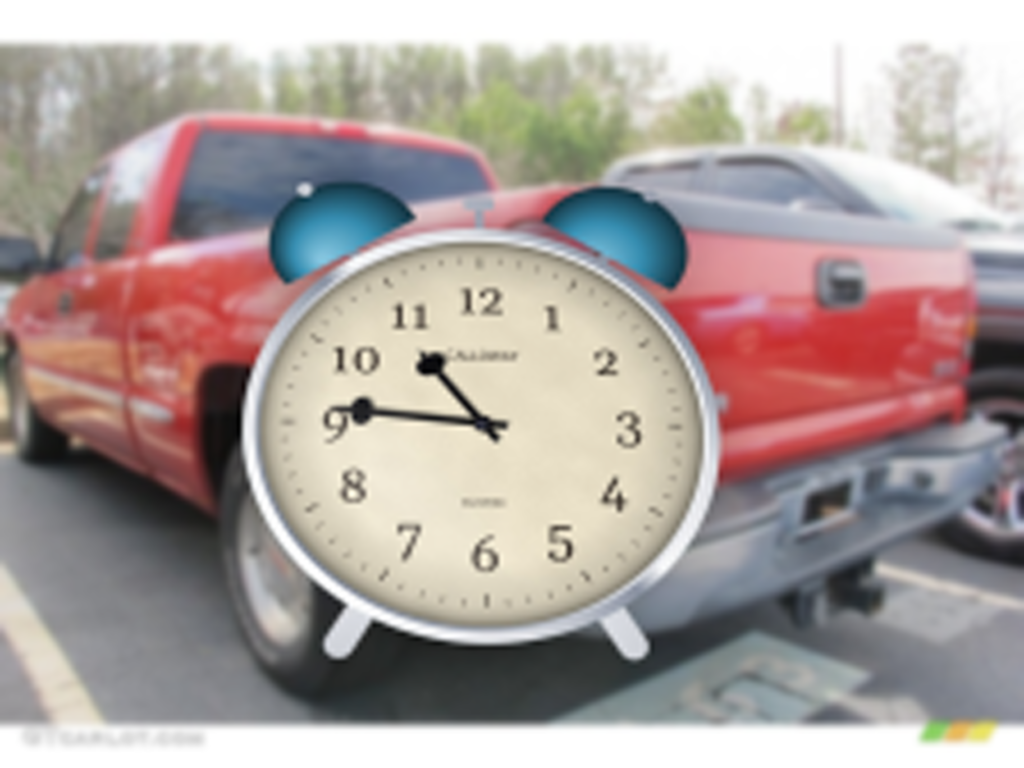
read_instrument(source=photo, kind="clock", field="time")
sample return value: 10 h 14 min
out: 10 h 46 min
